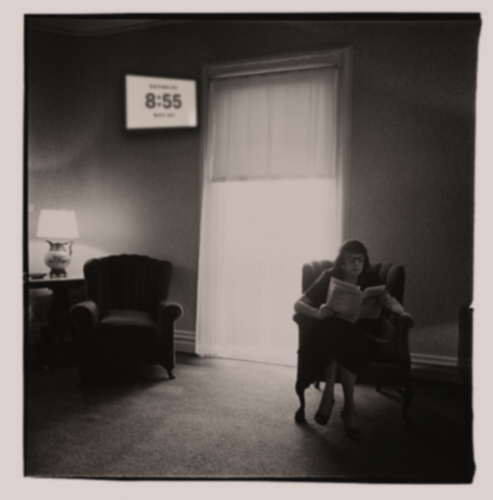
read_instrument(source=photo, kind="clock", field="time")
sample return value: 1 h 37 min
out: 8 h 55 min
